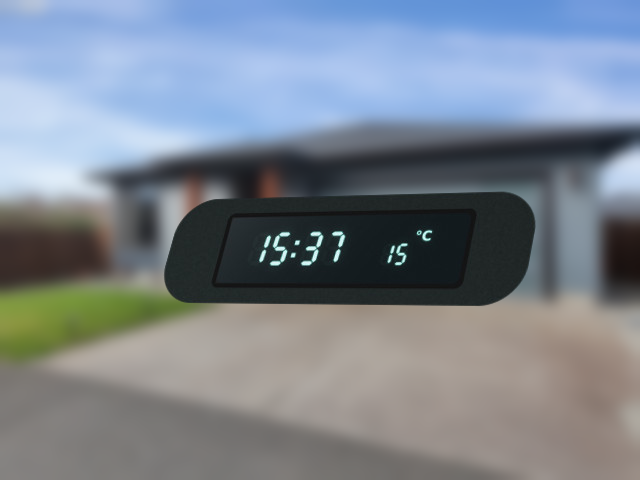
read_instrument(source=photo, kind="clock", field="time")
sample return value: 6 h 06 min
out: 15 h 37 min
